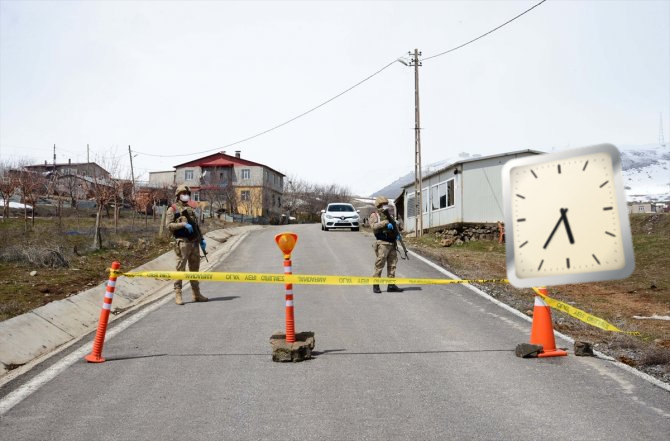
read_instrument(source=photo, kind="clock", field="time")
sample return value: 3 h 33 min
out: 5 h 36 min
